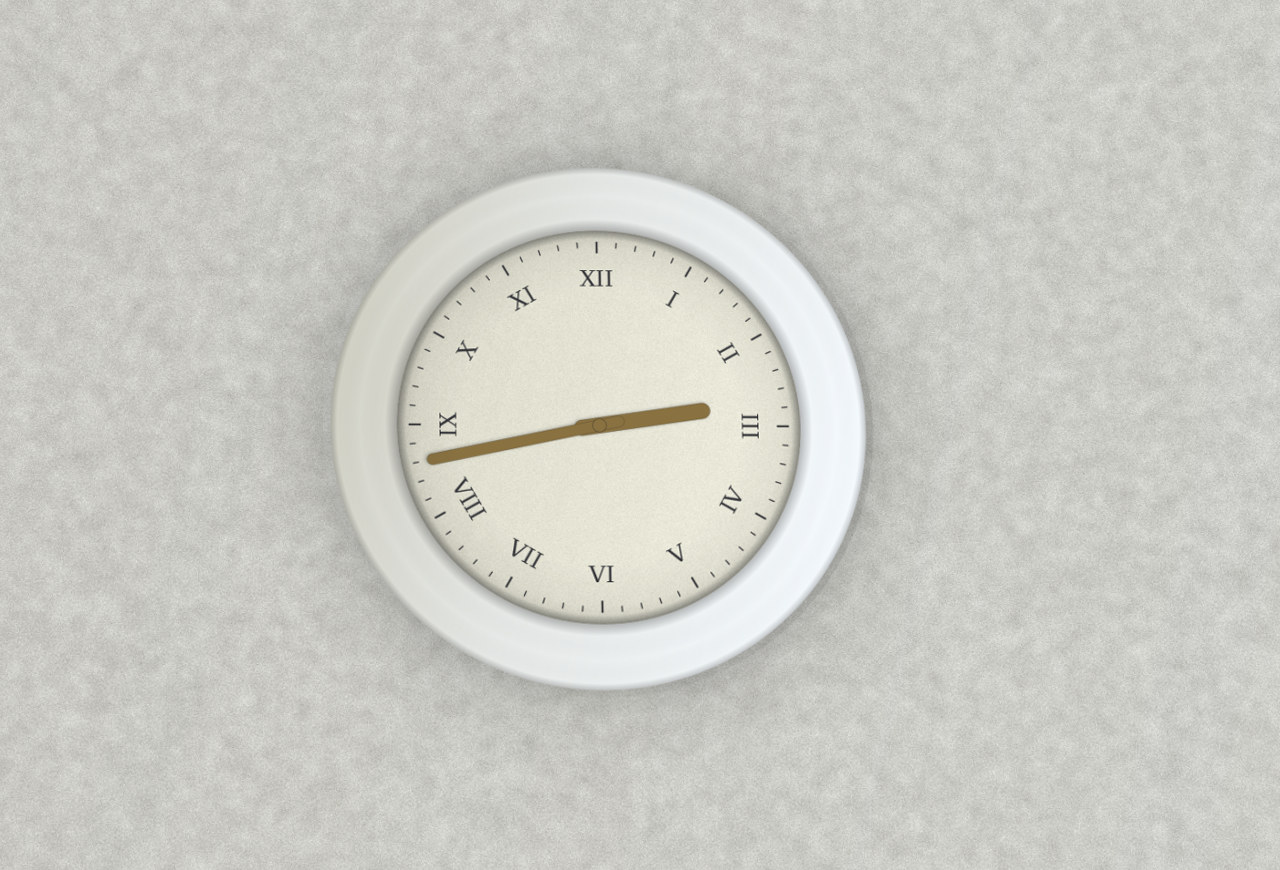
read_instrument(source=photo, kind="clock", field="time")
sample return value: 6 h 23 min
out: 2 h 43 min
